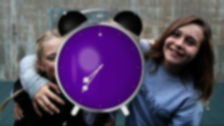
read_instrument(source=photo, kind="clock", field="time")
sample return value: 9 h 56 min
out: 7 h 36 min
